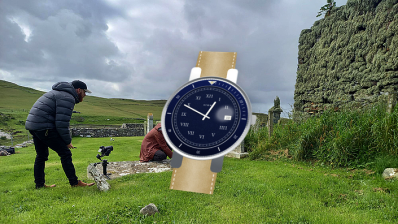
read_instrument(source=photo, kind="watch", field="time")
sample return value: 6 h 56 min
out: 12 h 49 min
